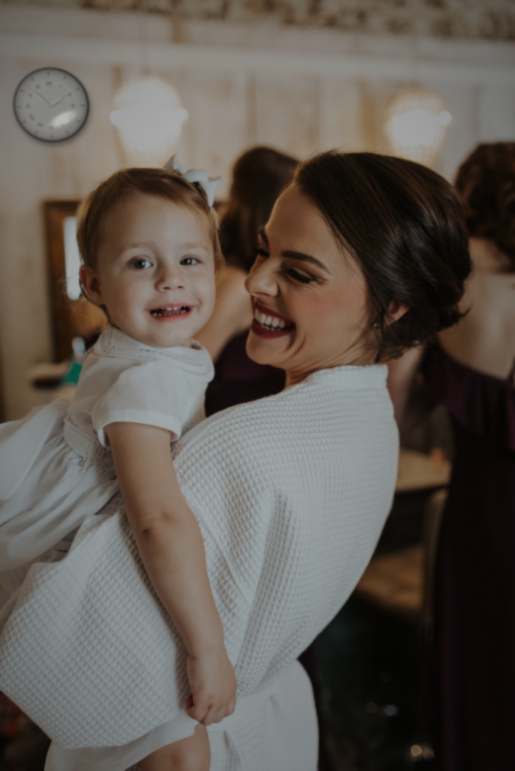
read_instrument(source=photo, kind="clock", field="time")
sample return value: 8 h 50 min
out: 1 h 52 min
